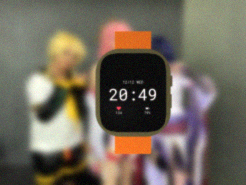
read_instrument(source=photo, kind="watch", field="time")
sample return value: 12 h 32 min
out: 20 h 49 min
